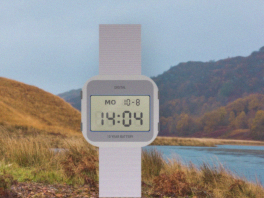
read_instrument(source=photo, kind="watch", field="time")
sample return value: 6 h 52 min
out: 14 h 04 min
